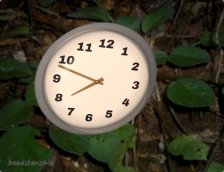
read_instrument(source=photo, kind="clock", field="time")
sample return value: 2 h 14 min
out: 7 h 48 min
